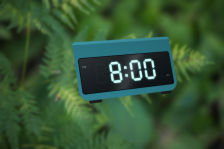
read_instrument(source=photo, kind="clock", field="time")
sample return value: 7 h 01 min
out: 8 h 00 min
